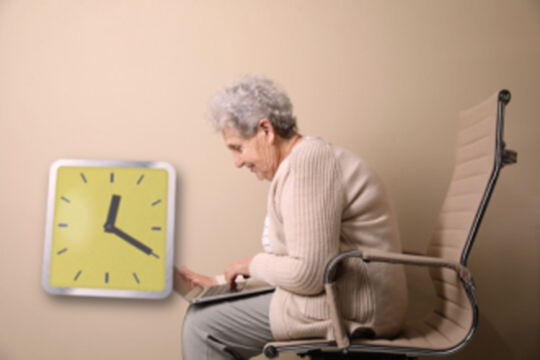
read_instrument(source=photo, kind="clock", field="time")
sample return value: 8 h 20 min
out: 12 h 20 min
